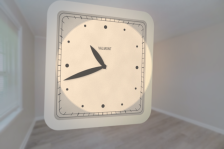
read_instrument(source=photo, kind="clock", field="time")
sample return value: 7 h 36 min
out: 10 h 42 min
